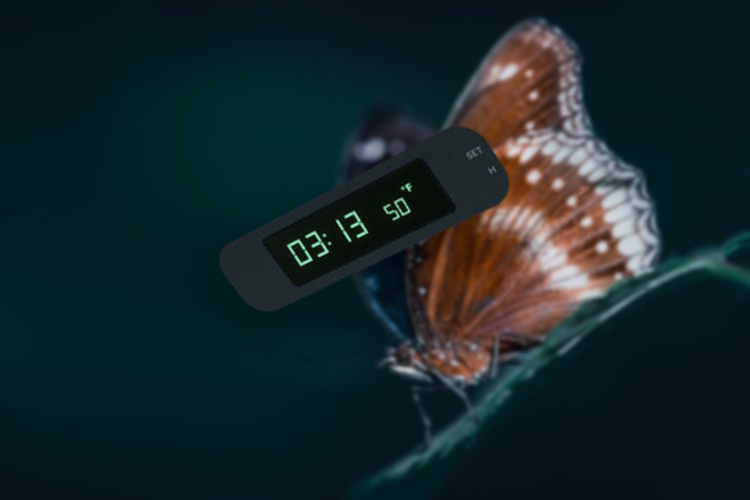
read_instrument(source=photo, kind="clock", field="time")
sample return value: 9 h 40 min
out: 3 h 13 min
